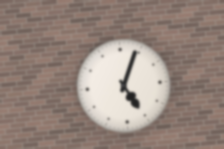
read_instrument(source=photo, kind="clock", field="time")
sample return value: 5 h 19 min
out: 5 h 04 min
